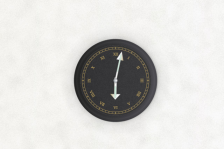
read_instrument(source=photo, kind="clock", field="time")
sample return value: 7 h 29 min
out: 6 h 02 min
